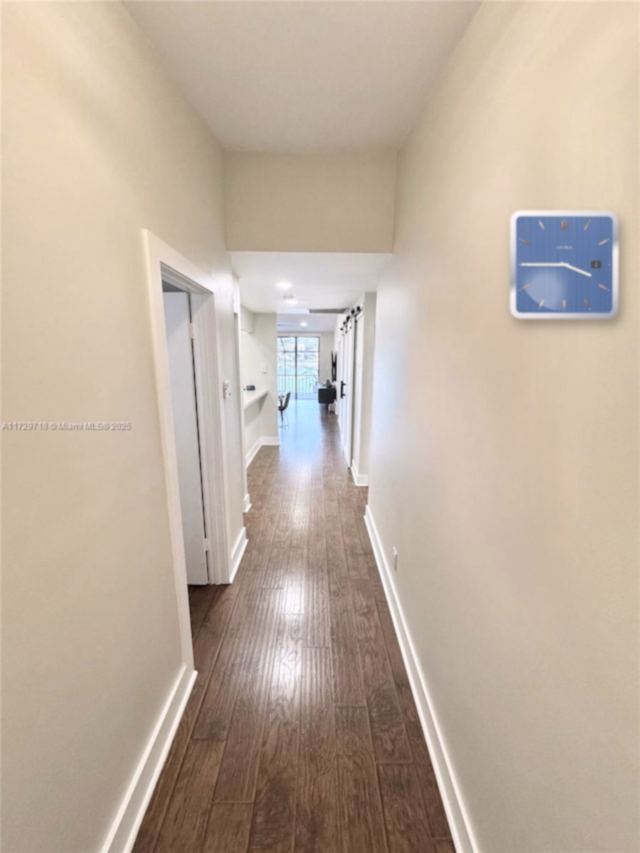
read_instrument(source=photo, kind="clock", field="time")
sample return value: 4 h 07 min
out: 3 h 45 min
